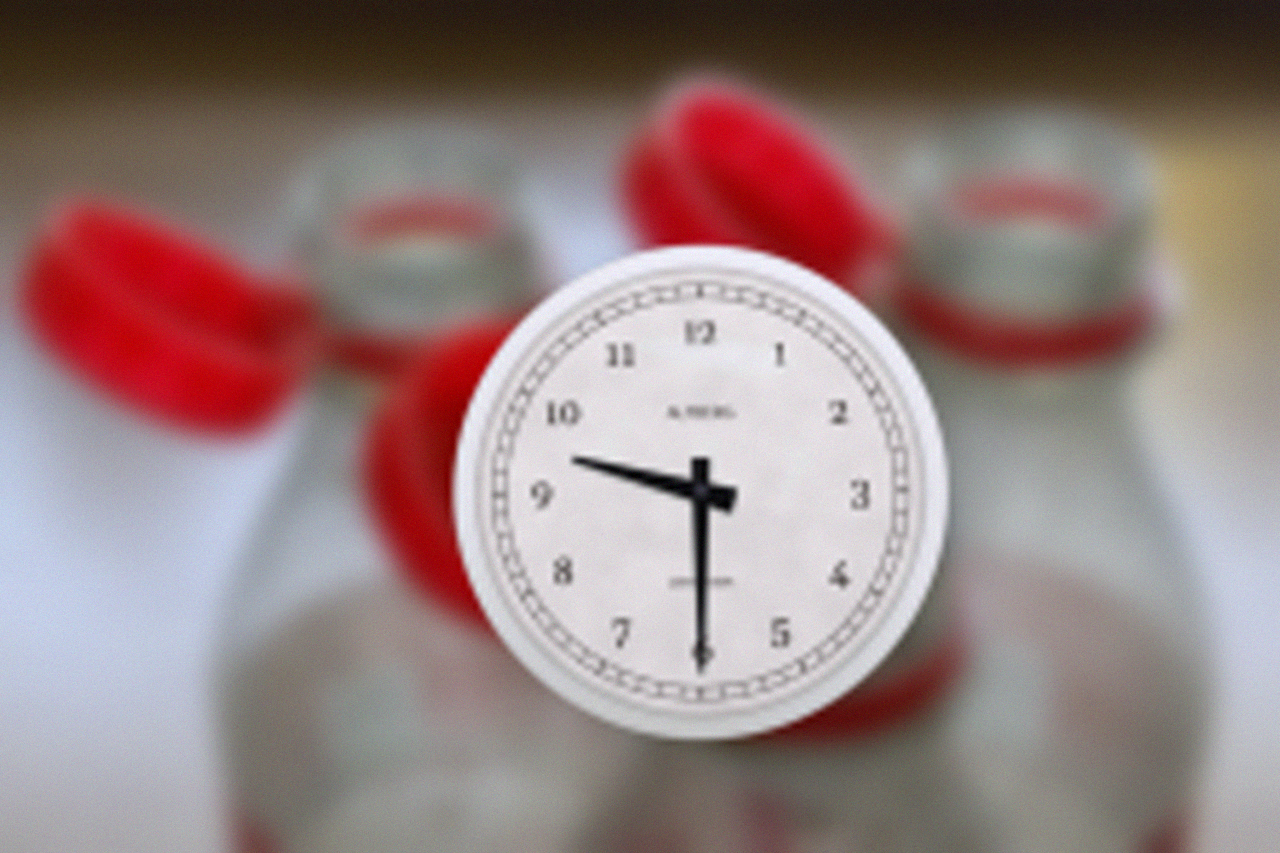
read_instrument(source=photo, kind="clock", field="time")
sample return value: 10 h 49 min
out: 9 h 30 min
